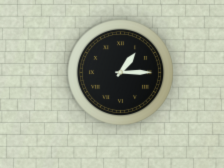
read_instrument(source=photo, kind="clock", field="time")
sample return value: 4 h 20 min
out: 1 h 15 min
